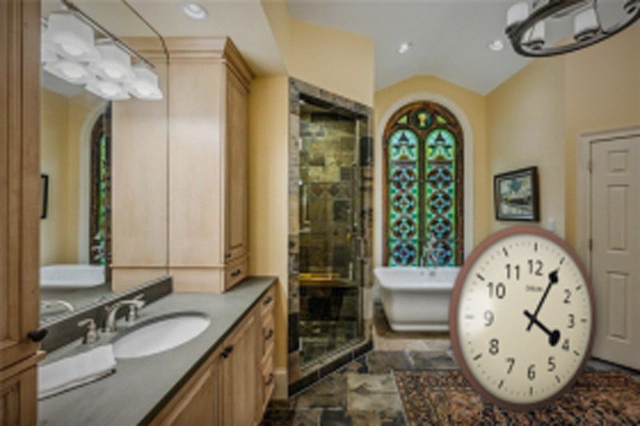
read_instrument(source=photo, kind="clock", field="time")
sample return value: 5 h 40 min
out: 4 h 05 min
